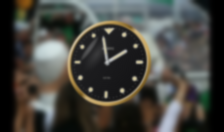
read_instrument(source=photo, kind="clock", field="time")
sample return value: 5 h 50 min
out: 1 h 58 min
